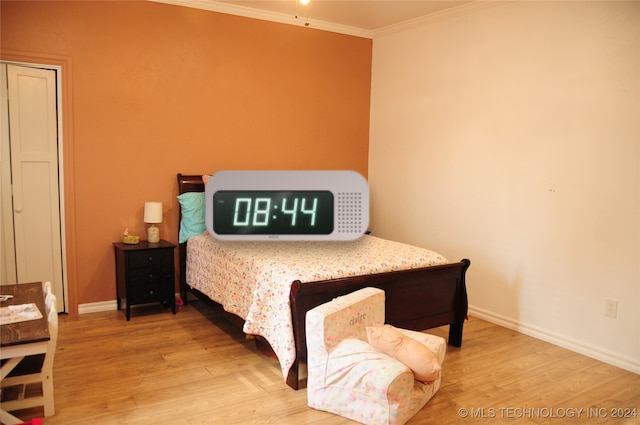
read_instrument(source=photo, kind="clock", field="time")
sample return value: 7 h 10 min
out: 8 h 44 min
